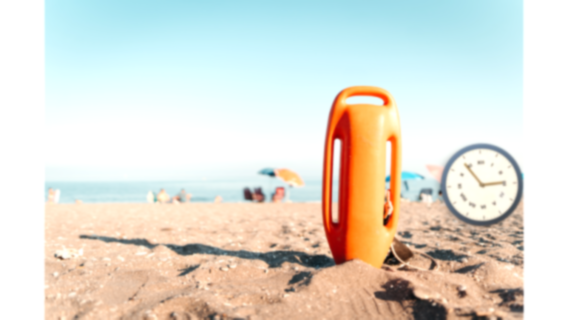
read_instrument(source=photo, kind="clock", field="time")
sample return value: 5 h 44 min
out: 2 h 54 min
